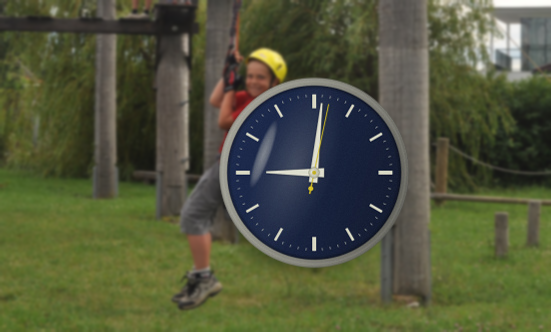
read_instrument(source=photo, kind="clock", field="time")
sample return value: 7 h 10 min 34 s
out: 9 h 01 min 02 s
